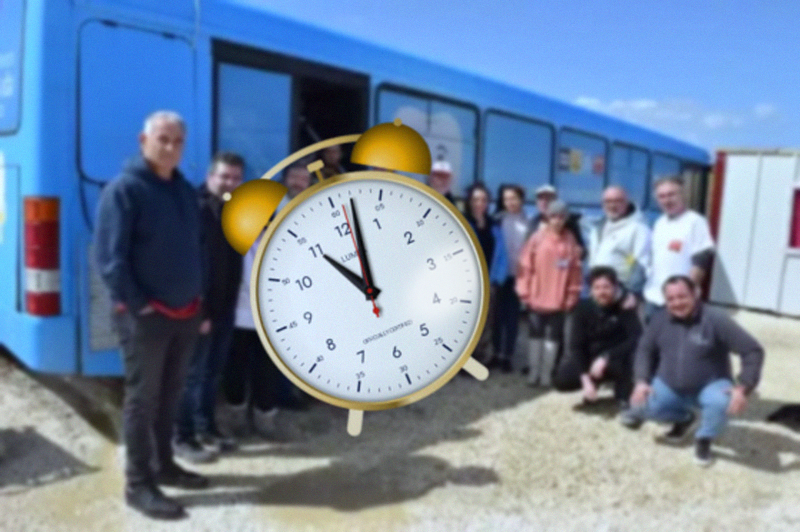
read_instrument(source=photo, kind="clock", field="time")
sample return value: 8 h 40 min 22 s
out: 11 h 02 min 01 s
